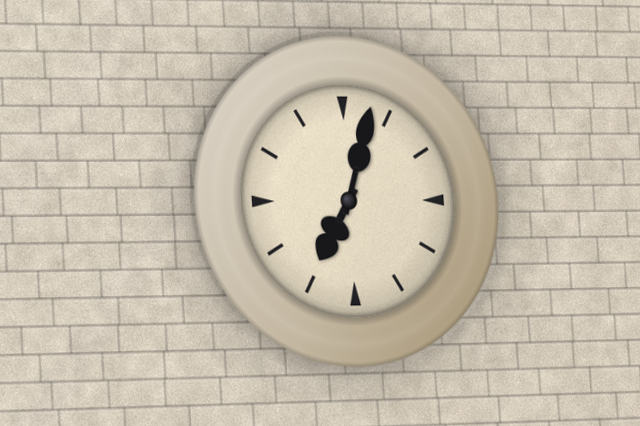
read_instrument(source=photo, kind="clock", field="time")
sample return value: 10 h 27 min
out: 7 h 03 min
